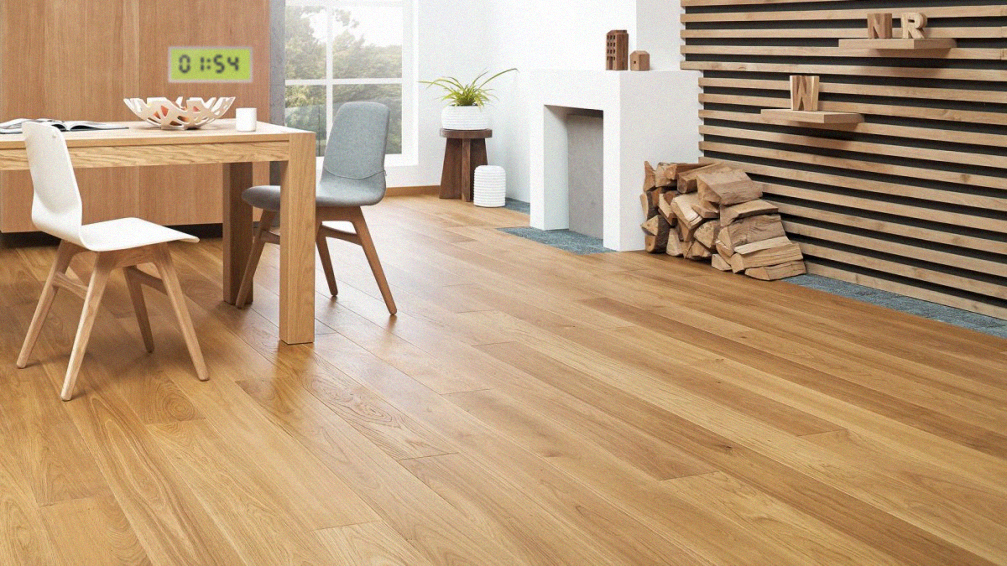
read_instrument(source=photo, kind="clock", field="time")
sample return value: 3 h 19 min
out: 1 h 54 min
